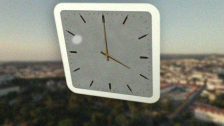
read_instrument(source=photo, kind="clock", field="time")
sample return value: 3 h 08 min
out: 4 h 00 min
